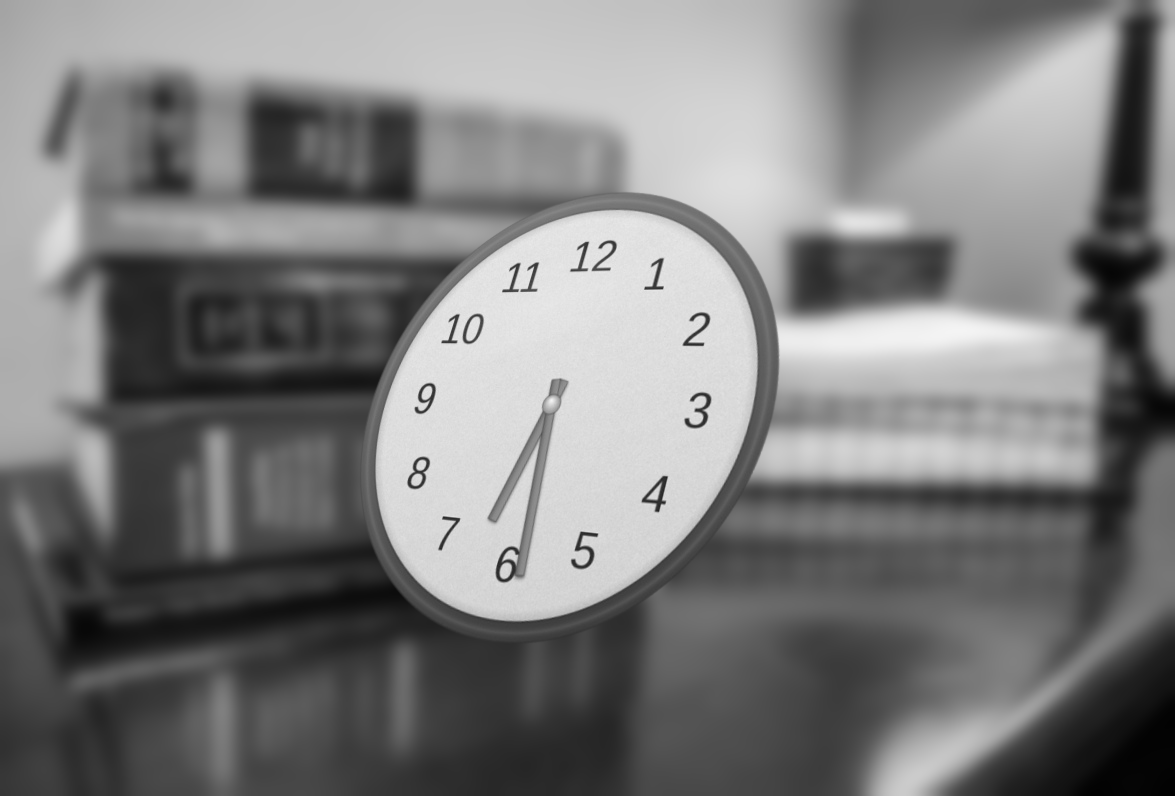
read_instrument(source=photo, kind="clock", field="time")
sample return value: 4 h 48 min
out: 6 h 29 min
